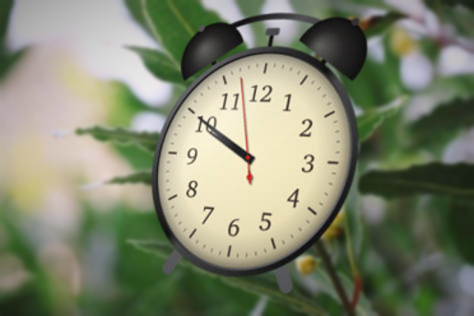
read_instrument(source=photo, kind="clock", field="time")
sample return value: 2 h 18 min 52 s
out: 9 h 49 min 57 s
